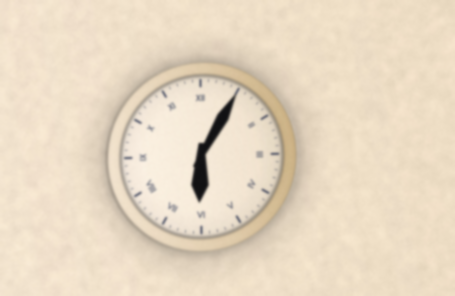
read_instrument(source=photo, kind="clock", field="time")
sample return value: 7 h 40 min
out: 6 h 05 min
